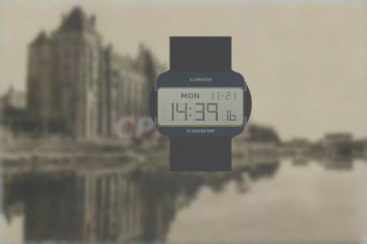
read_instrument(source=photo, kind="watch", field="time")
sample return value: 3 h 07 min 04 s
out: 14 h 39 min 16 s
